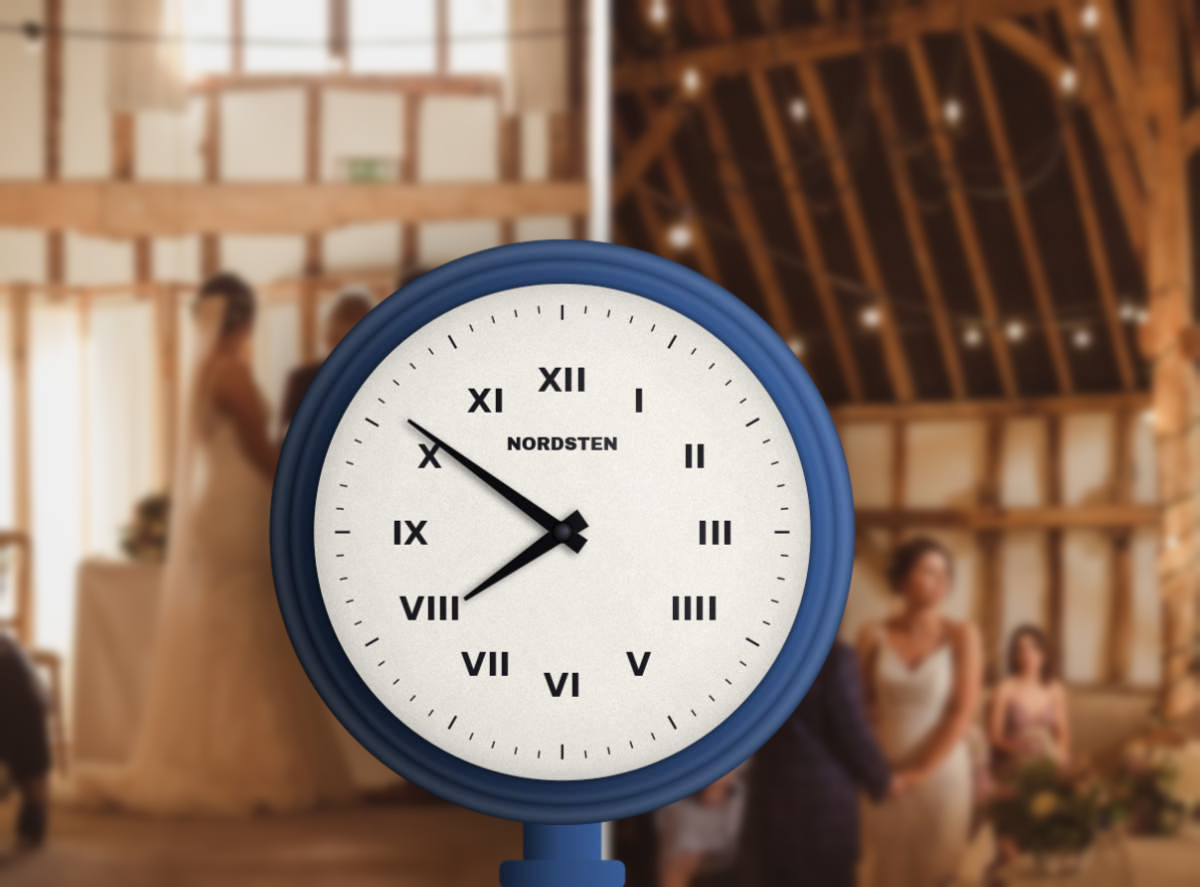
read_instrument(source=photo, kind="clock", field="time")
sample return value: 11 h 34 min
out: 7 h 51 min
